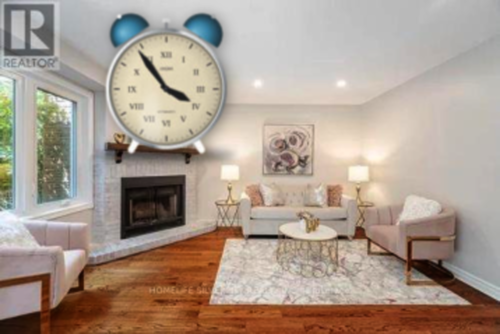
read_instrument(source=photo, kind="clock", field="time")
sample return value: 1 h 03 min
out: 3 h 54 min
